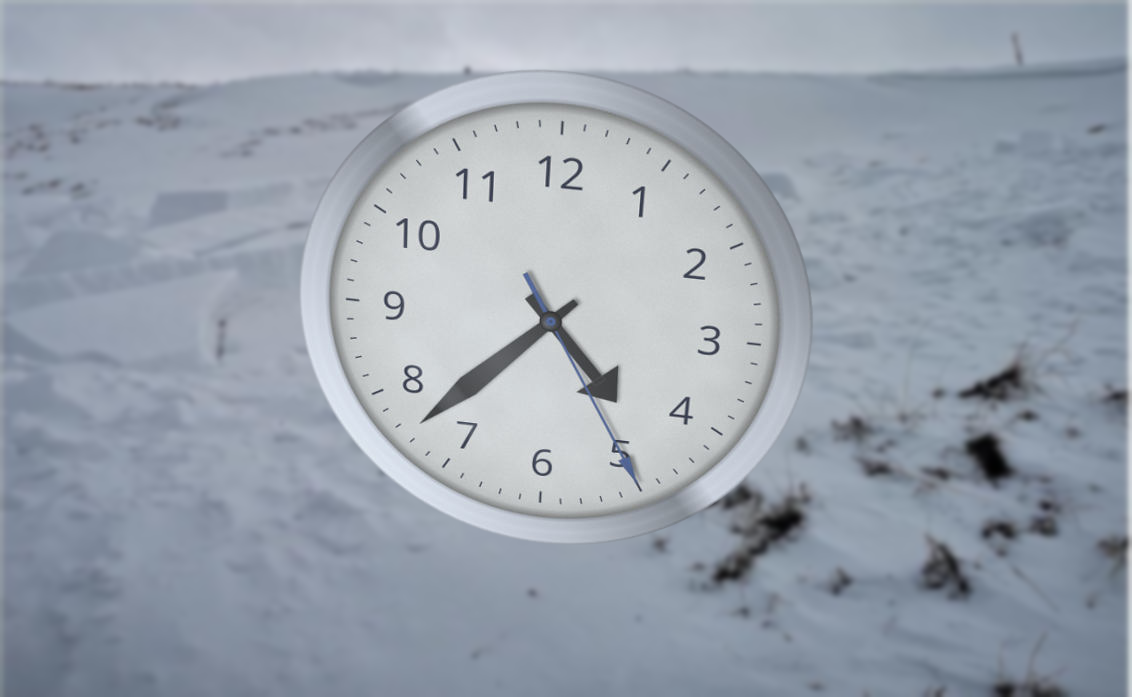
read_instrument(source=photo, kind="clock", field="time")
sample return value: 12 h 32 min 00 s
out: 4 h 37 min 25 s
